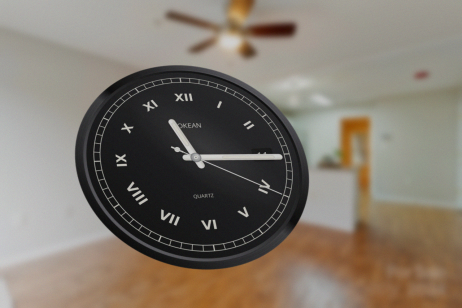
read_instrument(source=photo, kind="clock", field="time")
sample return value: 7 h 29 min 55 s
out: 11 h 15 min 20 s
